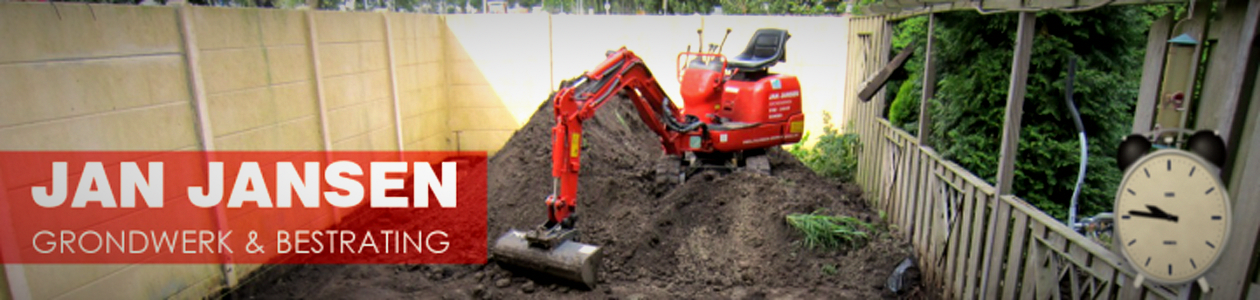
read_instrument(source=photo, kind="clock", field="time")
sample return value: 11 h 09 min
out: 9 h 46 min
